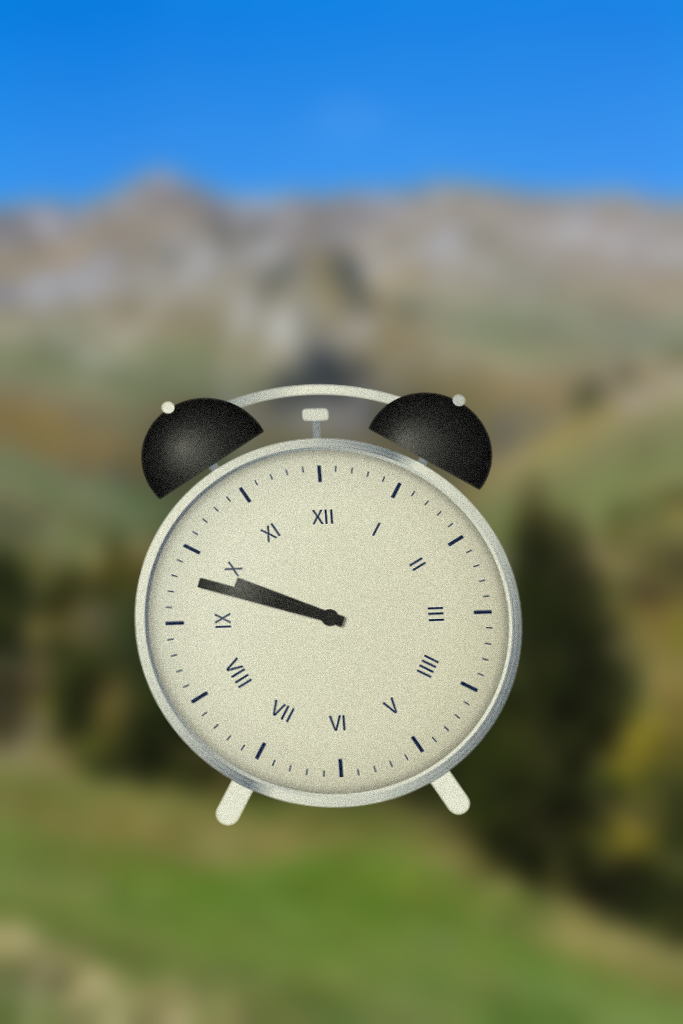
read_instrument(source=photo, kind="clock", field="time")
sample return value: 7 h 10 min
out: 9 h 48 min
